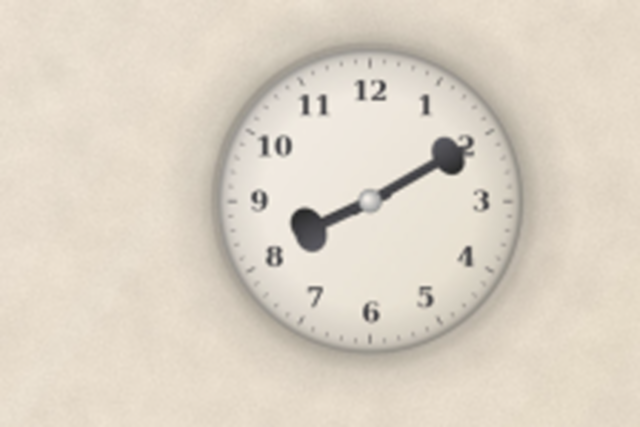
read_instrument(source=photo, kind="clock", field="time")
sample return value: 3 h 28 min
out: 8 h 10 min
